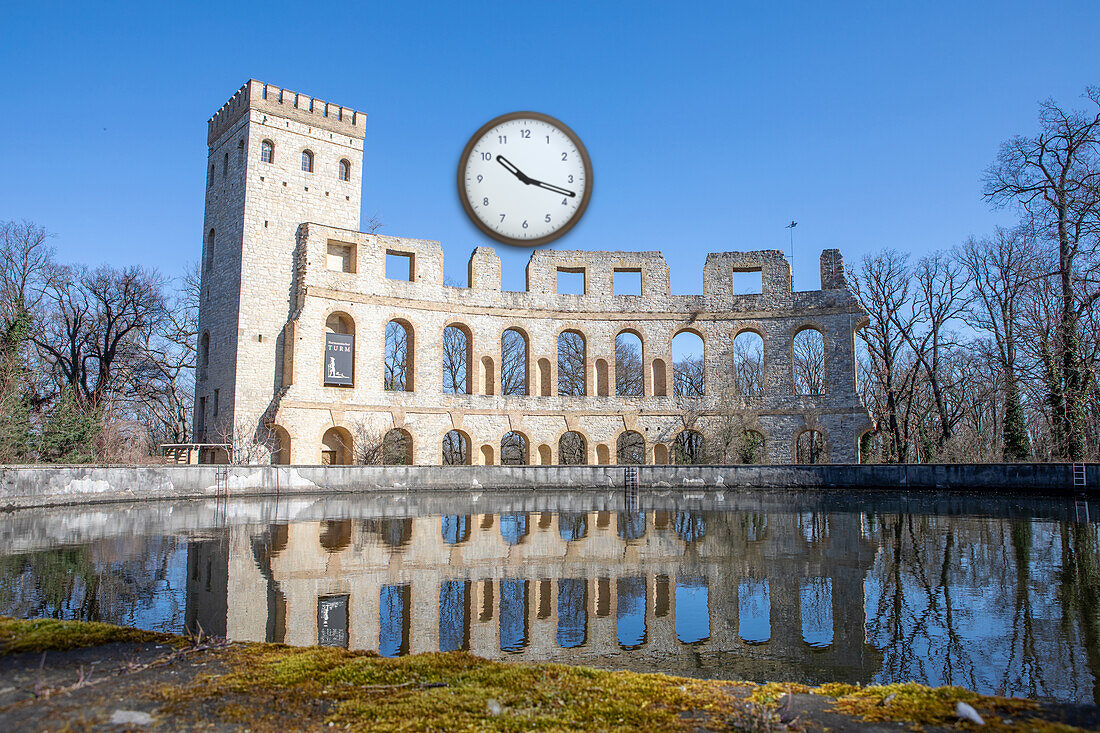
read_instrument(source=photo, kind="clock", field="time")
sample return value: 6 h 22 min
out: 10 h 18 min
